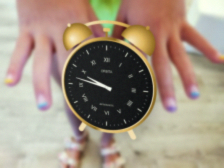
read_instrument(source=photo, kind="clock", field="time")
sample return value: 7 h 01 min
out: 9 h 47 min
